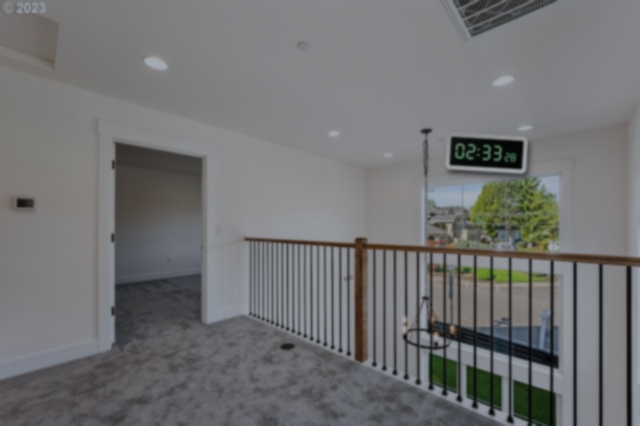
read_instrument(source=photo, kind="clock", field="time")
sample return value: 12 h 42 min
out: 2 h 33 min
